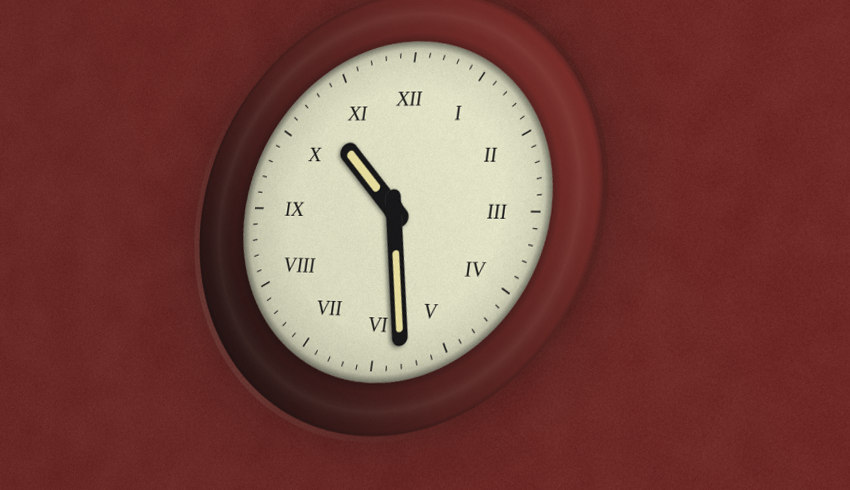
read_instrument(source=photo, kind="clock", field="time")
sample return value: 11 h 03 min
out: 10 h 28 min
